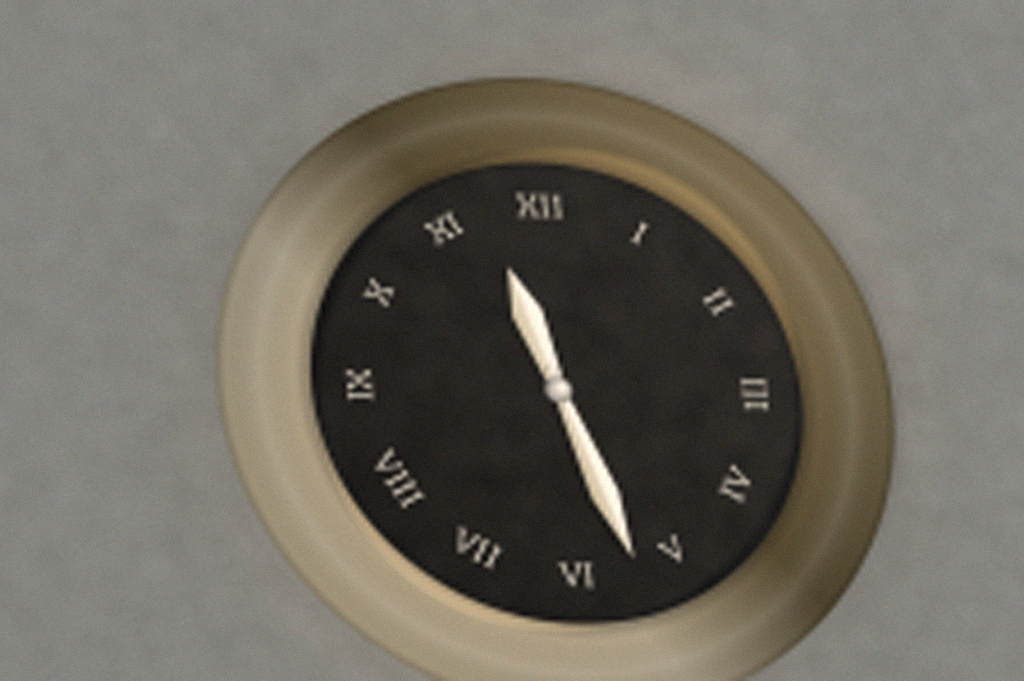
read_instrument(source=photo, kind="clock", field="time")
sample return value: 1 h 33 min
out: 11 h 27 min
